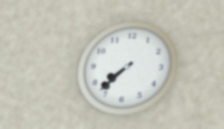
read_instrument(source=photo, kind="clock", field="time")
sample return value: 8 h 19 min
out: 7 h 37 min
